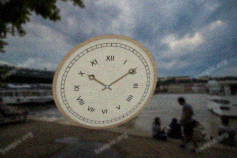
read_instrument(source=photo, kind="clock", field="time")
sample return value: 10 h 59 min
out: 10 h 09 min
